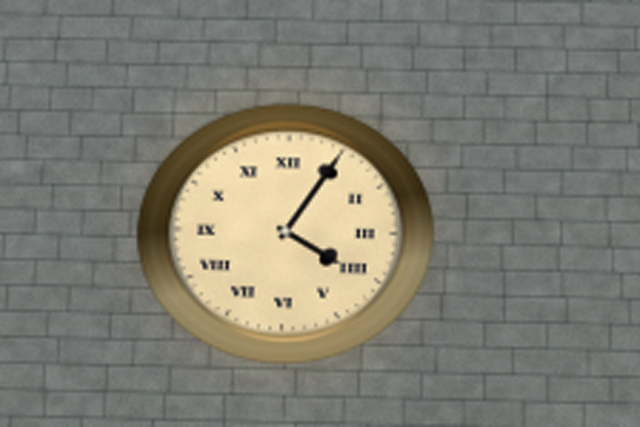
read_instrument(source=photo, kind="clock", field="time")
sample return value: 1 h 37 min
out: 4 h 05 min
